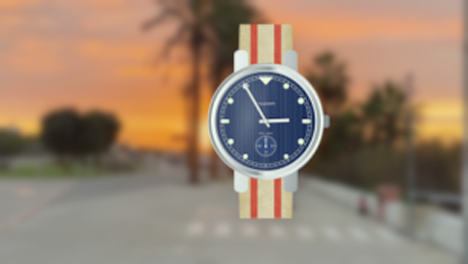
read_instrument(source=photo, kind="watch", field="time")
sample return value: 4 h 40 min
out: 2 h 55 min
